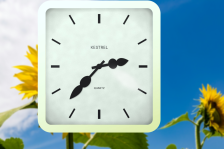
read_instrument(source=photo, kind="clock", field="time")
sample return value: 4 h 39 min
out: 2 h 37 min
